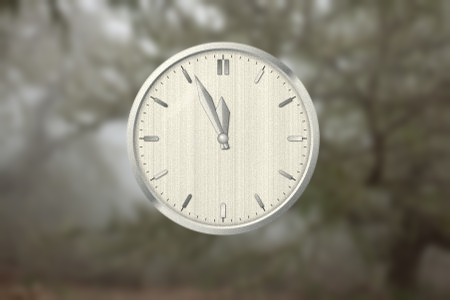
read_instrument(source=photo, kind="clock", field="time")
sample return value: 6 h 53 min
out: 11 h 56 min
